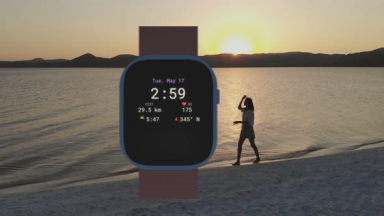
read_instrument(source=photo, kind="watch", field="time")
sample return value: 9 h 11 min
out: 2 h 59 min
